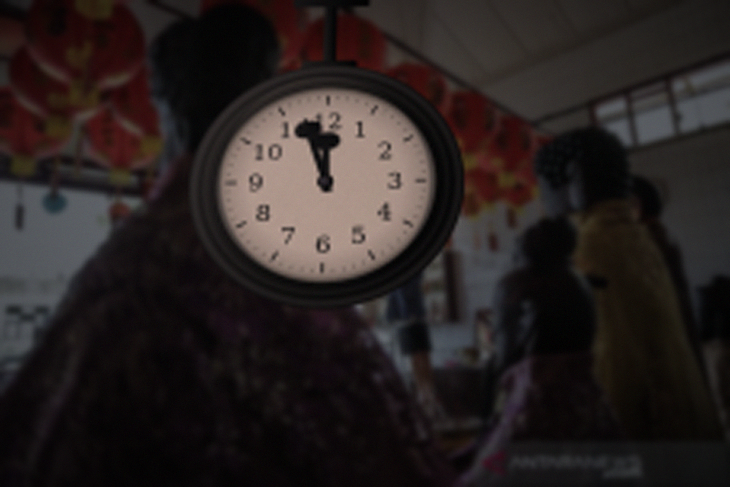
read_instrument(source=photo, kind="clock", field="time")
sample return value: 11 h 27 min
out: 11 h 57 min
